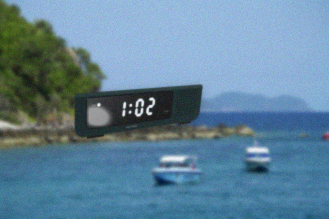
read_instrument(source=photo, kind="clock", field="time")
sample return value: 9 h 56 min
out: 1 h 02 min
